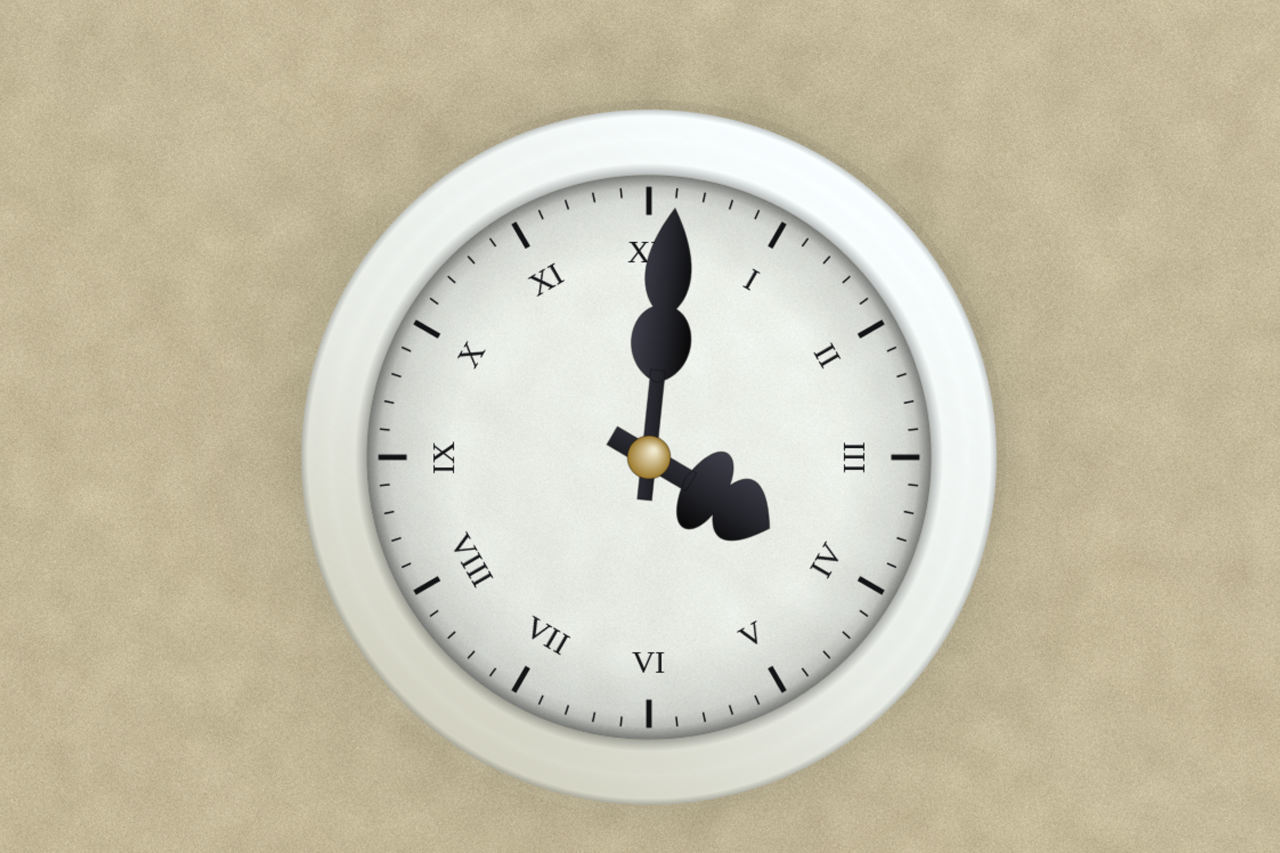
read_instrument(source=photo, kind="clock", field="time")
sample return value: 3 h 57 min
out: 4 h 01 min
